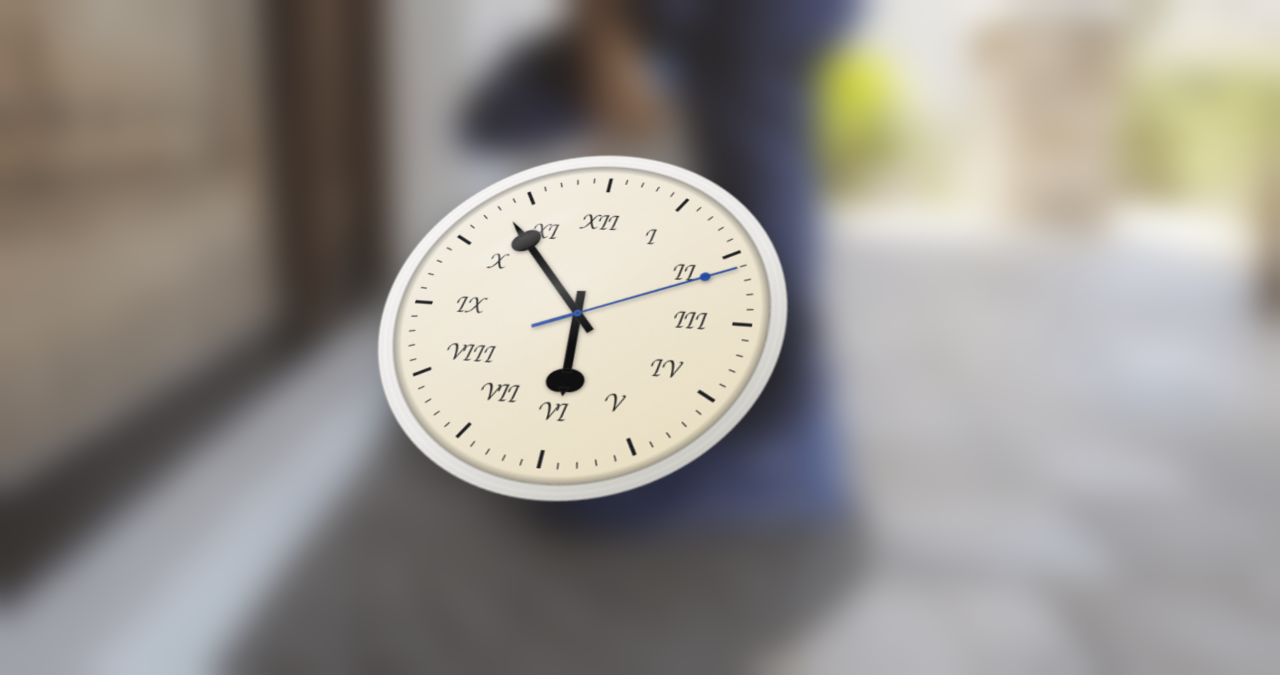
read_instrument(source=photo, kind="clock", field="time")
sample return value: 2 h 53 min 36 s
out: 5 h 53 min 11 s
